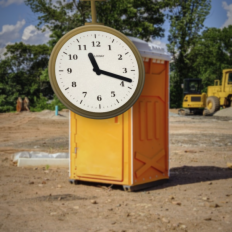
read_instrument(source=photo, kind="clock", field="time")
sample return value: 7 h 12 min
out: 11 h 18 min
